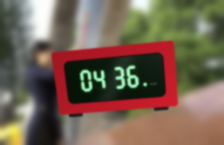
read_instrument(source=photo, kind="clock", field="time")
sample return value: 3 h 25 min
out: 4 h 36 min
